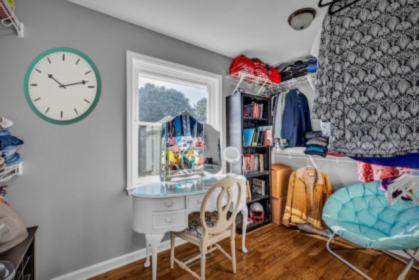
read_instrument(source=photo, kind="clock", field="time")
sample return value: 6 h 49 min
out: 10 h 13 min
